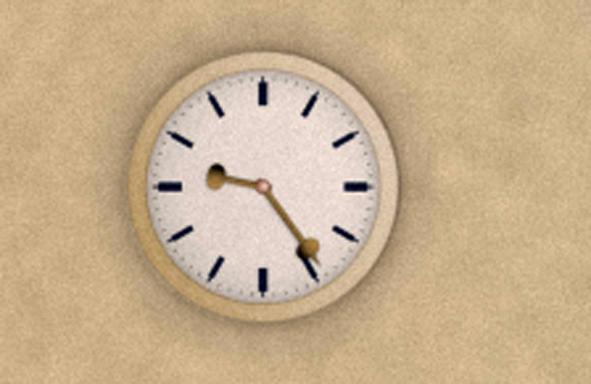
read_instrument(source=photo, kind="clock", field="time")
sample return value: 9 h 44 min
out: 9 h 24 min
